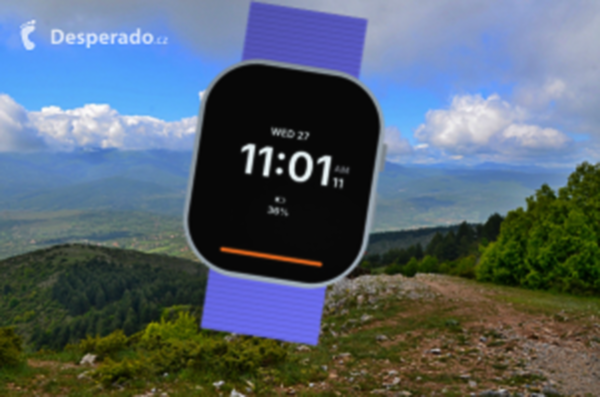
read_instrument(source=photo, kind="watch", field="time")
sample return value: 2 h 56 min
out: 11 h 01 min
